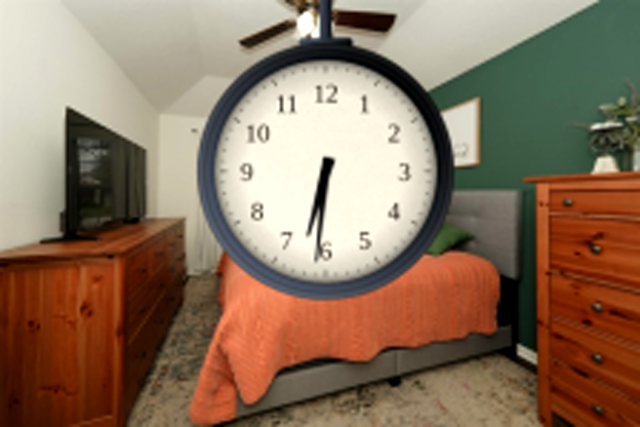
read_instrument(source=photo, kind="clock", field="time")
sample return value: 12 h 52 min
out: 6 h 31 min
